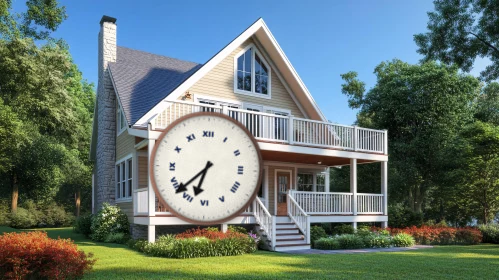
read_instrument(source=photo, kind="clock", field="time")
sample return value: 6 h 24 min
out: 6 h 38 min
